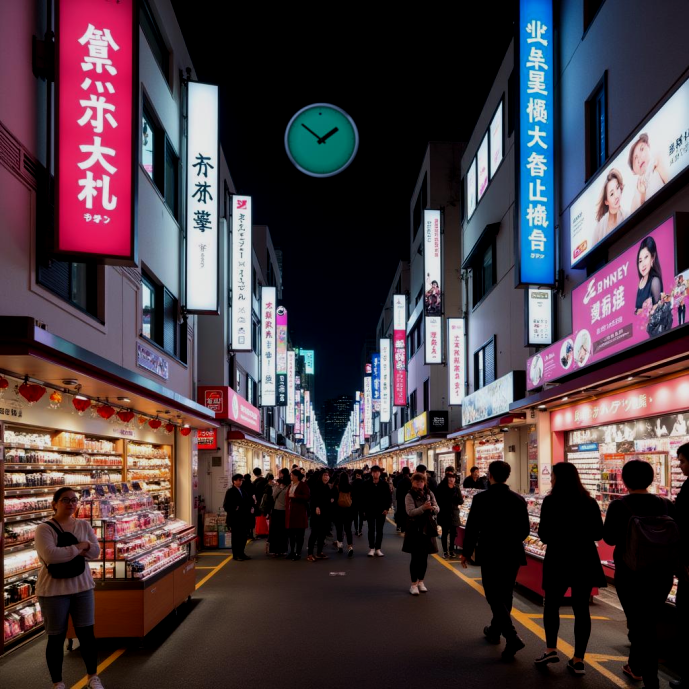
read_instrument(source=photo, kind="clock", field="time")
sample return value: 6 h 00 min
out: 1 h 52 min
